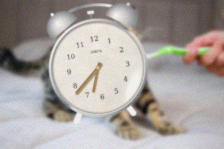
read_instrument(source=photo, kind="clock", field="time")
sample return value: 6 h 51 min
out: 6 h 38 min
